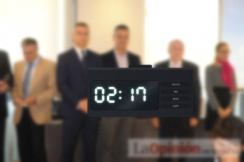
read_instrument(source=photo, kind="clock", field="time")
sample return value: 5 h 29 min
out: 2 h 17 min
